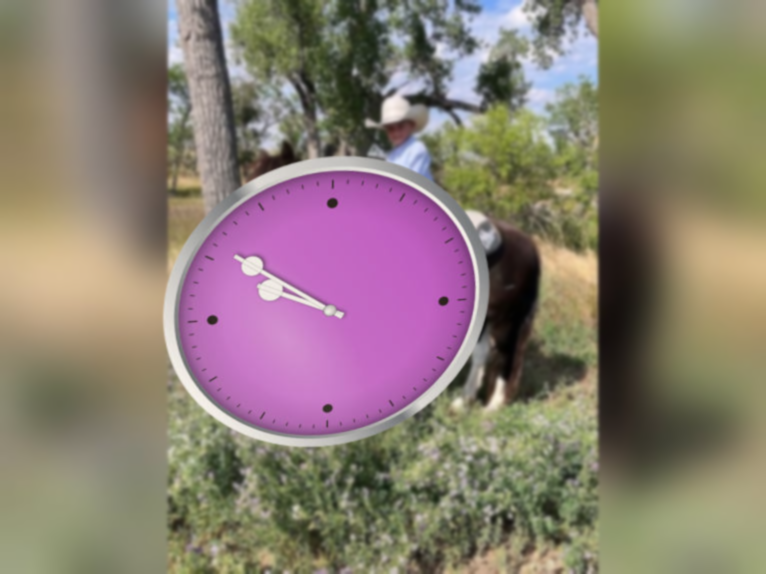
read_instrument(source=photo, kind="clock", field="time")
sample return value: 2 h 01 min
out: 9 h 51 min
